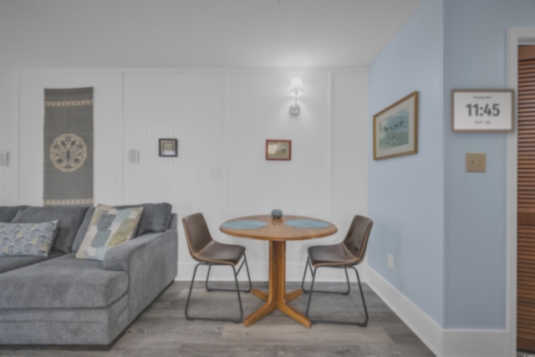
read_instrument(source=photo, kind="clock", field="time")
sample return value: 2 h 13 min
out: 11 h 45 min
